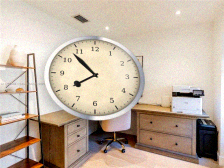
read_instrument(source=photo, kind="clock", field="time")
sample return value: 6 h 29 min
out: 7 h 53 min
